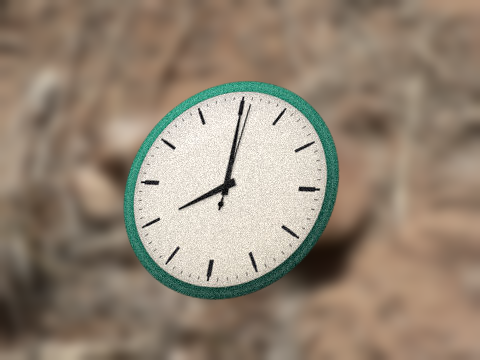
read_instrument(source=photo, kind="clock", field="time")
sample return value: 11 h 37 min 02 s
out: 8 h 00 min 01 s
